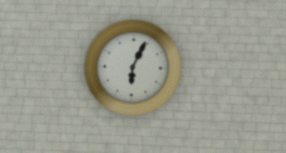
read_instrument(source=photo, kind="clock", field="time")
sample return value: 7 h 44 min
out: 6 h 04 min
